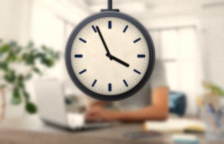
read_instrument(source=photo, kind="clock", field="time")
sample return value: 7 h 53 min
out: 3 h 56 min
